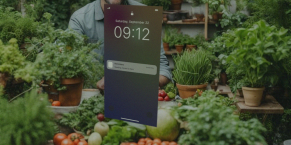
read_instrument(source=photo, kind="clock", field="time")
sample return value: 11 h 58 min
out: 9 h 12 min
